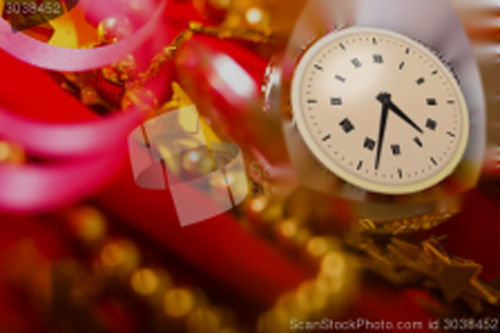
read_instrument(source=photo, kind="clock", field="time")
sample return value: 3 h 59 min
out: 4 h 33 min
